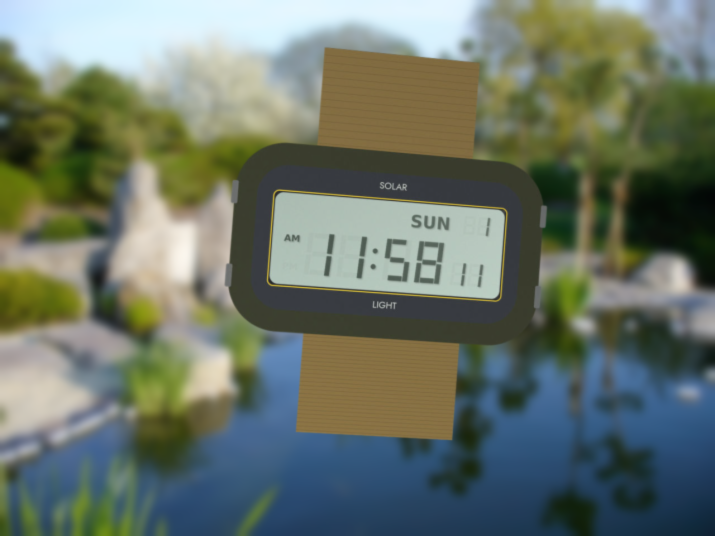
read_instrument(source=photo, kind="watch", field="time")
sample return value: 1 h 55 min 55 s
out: 11 h 58 min 11 s
